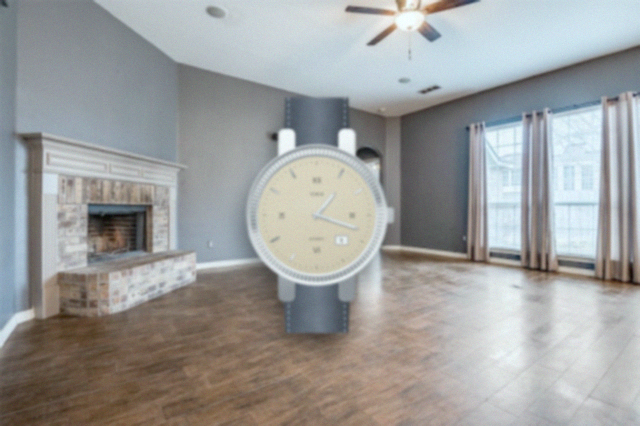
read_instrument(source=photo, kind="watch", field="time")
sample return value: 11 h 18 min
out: 1 h 18 min
